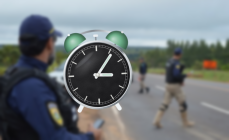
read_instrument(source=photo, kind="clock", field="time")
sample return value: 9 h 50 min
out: 3 h 06 min
